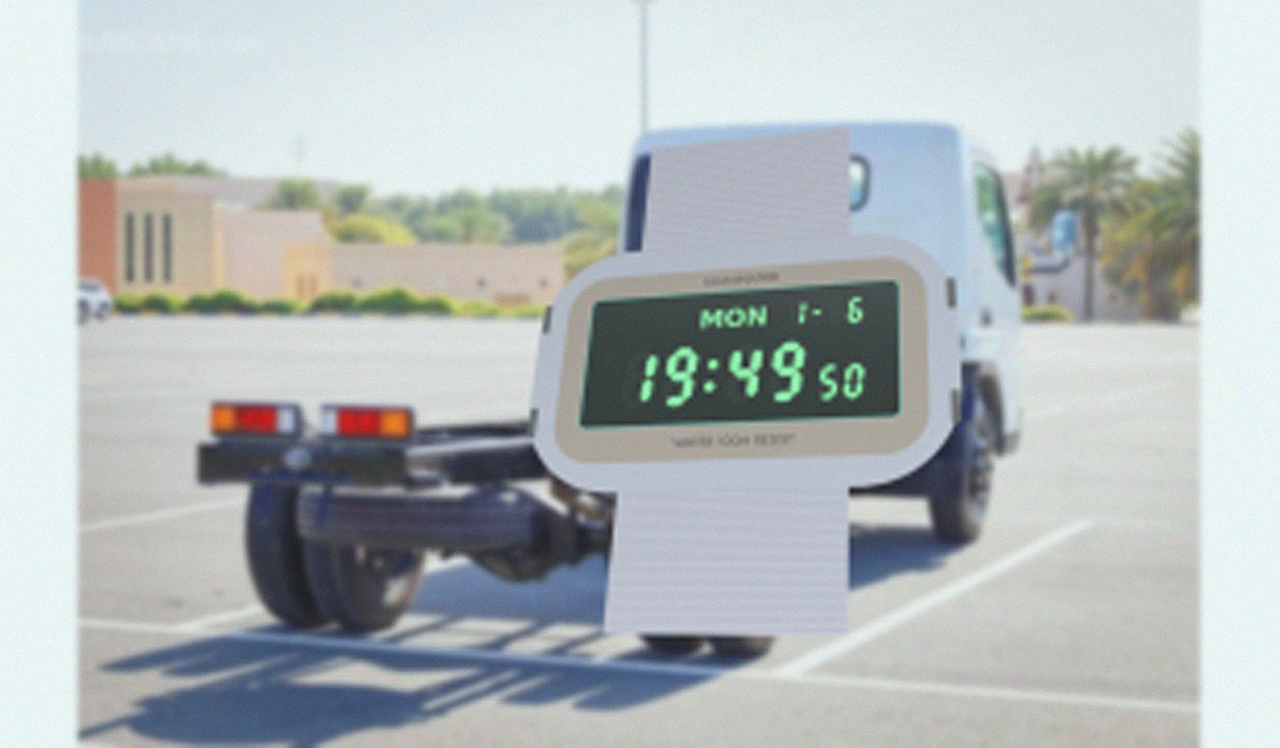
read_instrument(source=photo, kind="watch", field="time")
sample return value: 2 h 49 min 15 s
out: 19 h 49 min 50 s
